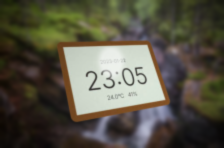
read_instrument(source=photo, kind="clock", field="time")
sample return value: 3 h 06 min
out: 23 h 05 min
